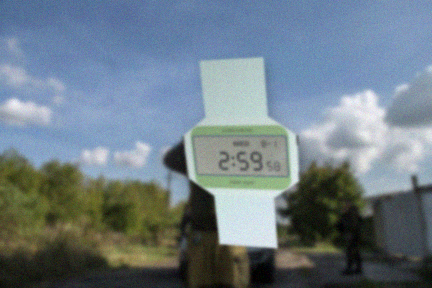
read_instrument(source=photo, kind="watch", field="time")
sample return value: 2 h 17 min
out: 2 h 59 min
